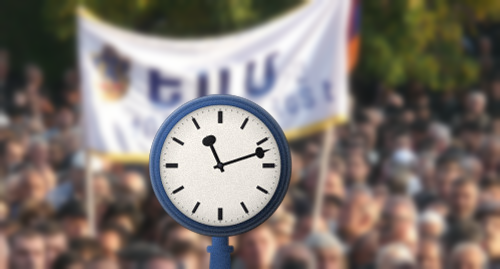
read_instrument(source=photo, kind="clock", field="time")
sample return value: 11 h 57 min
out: 11 h 12 min
